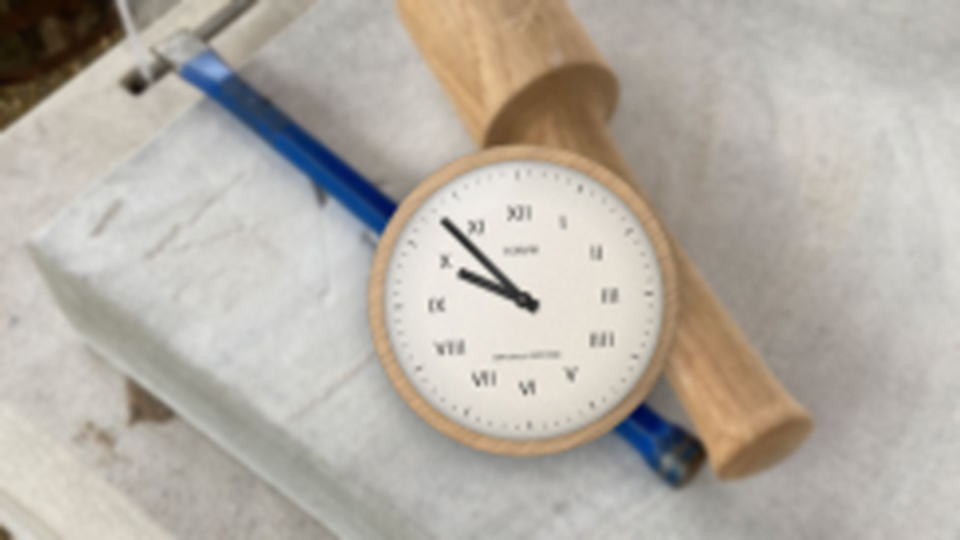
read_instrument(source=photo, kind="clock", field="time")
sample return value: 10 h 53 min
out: 9 h 53 min
